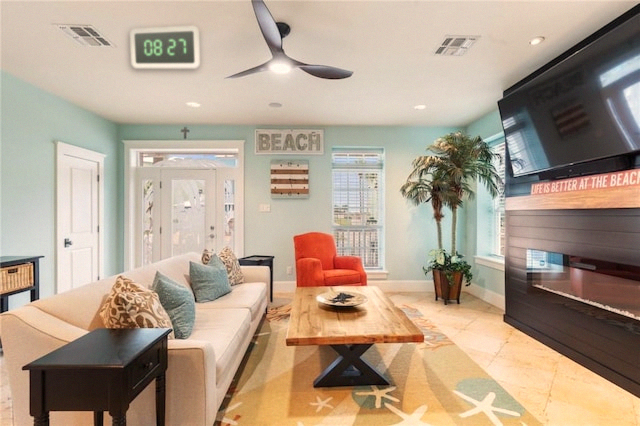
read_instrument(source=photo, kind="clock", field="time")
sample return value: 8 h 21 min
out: 8 h 27 min
